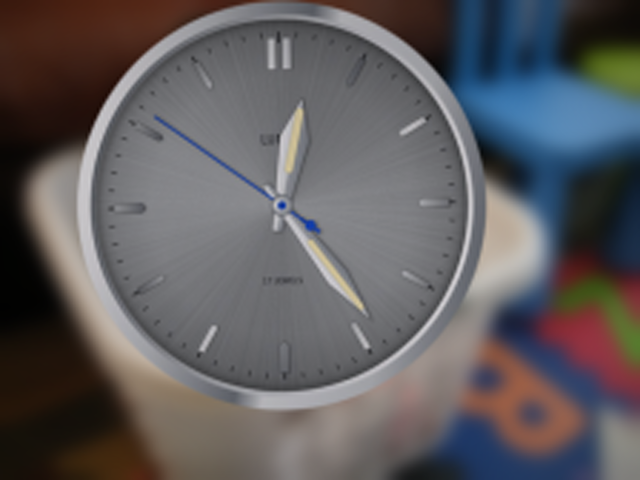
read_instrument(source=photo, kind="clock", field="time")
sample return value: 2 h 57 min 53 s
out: 12 h 23 min 51 s
